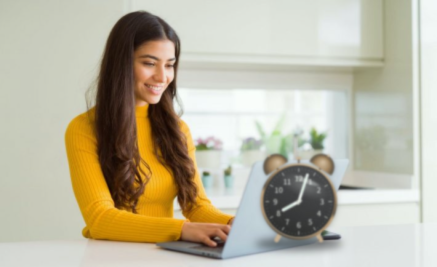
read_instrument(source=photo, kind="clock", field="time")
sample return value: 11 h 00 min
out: 8 h 03 min
